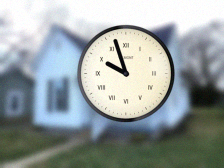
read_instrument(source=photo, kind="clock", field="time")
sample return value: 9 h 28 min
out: 9 h 57 min
